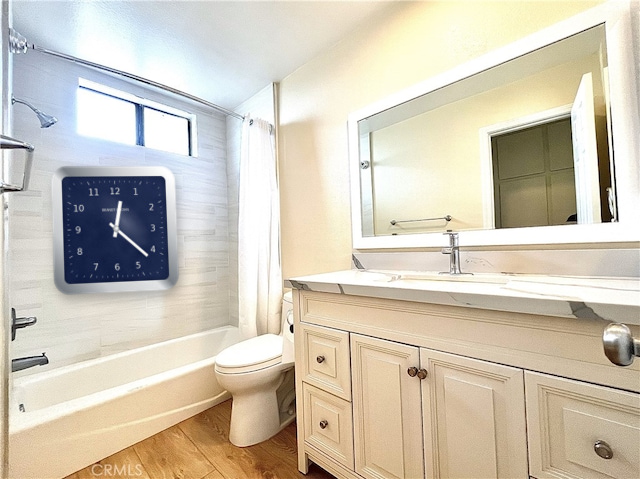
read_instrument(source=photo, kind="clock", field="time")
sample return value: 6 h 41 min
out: 12 h 22 min
